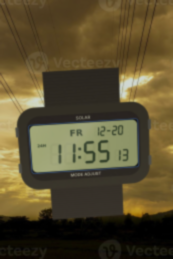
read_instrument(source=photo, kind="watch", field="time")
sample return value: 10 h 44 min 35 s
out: 11 h 55 min 13 s
